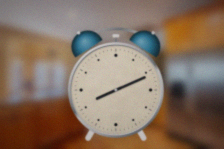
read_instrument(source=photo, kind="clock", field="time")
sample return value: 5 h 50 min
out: 8 h 11 min
